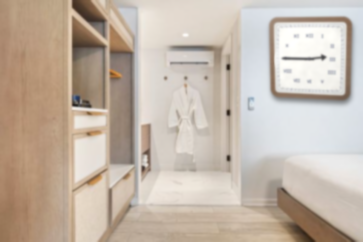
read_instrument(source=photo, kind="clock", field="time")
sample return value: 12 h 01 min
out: 2 h 45 min
